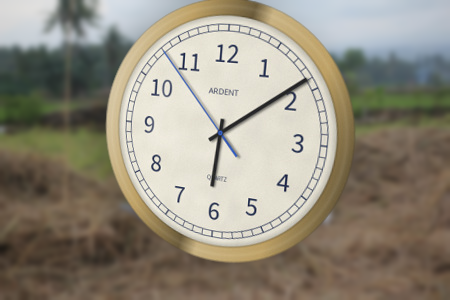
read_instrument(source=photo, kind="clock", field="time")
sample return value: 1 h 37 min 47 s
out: 6 h 08 min 53 s
